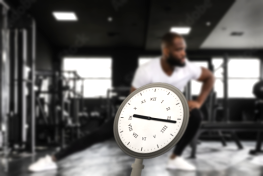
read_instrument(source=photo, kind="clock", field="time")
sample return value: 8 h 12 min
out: 9 h 16 min
